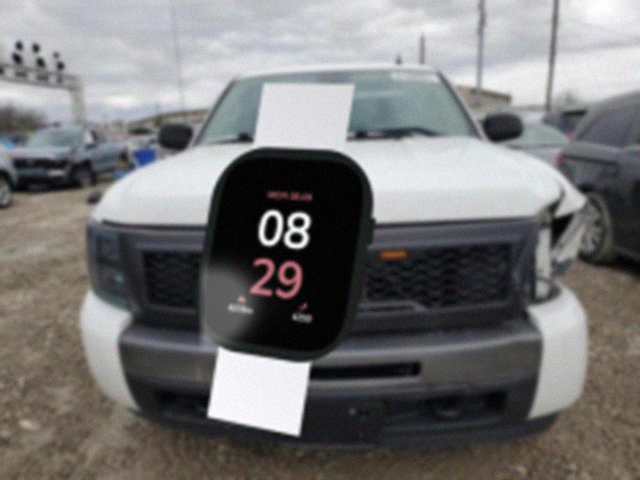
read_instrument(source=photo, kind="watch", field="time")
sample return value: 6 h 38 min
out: 8 h 29 min
